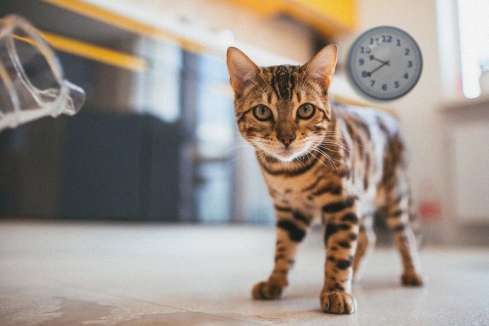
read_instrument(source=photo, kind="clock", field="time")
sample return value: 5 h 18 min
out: 9 h 39 min
